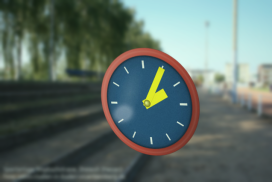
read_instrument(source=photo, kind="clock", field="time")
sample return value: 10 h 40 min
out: 2 h 05 min
